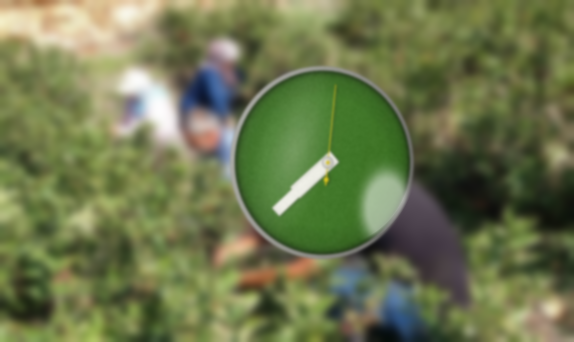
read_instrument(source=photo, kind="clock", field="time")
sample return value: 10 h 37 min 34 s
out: 7 h 38 min 01 s
